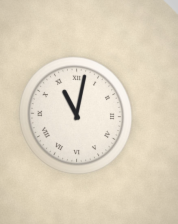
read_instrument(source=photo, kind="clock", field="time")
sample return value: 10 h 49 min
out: 11 h 02 min
